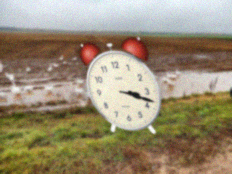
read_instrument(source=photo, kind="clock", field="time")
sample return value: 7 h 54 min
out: 3 h 18 min
